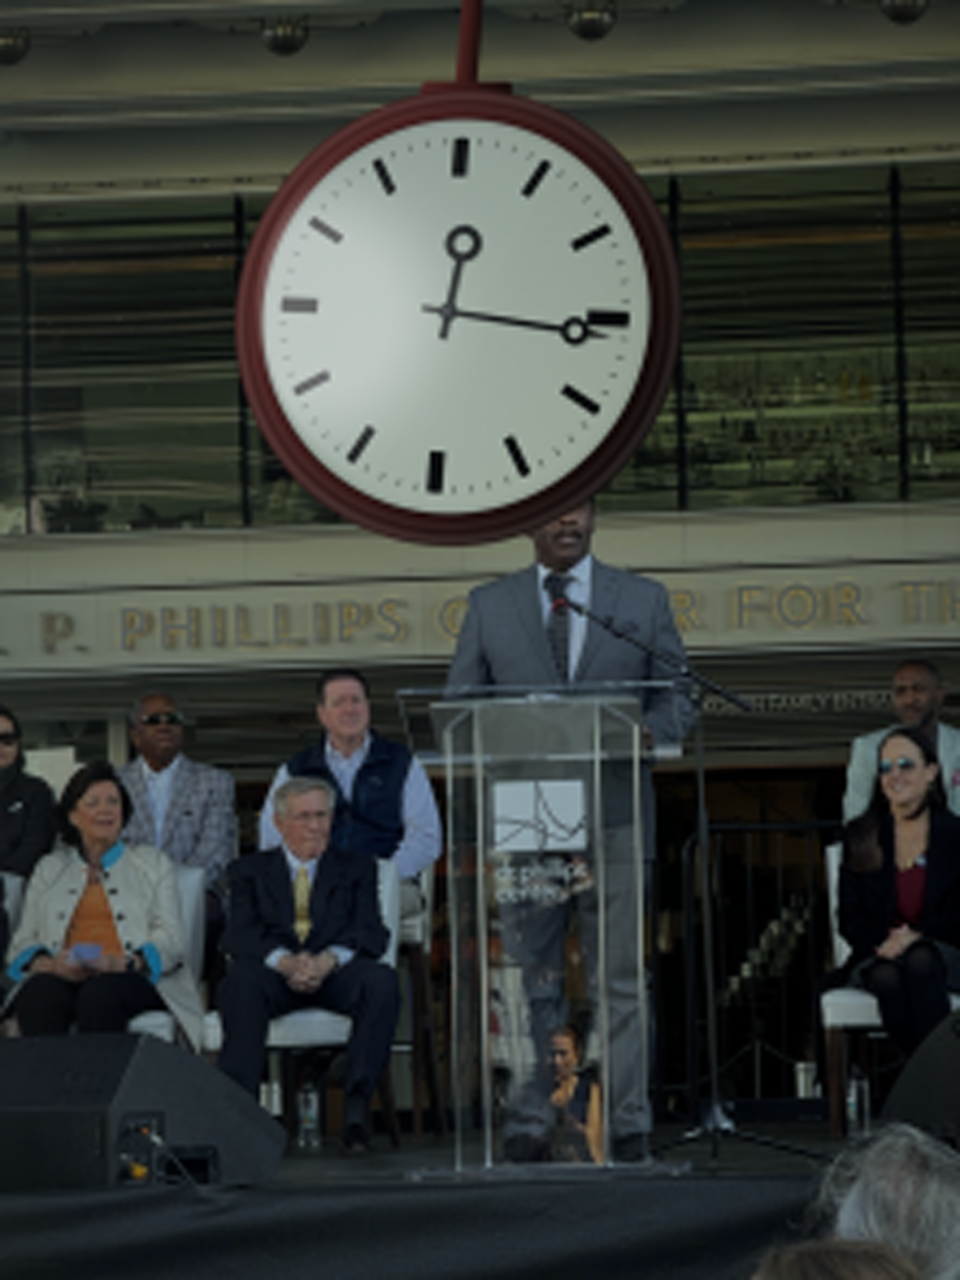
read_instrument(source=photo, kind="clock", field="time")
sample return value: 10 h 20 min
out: 12 h 16 min
